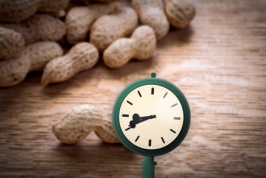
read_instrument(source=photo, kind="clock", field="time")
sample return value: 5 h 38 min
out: 8 h 41 min
